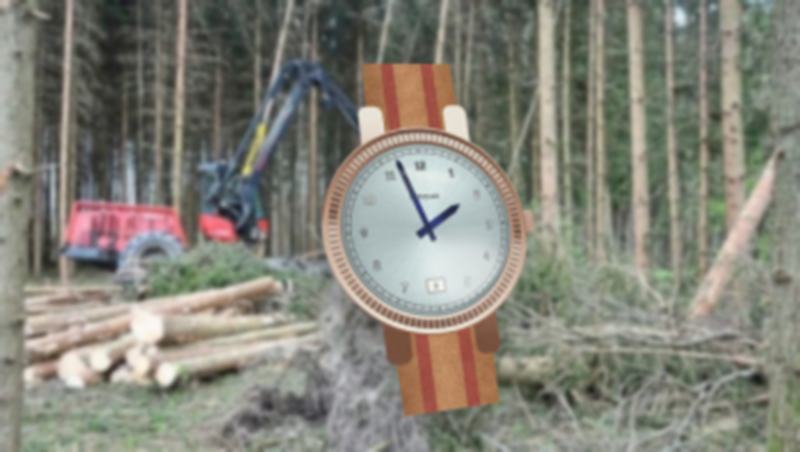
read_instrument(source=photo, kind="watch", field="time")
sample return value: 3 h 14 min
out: 1 h 57 min
